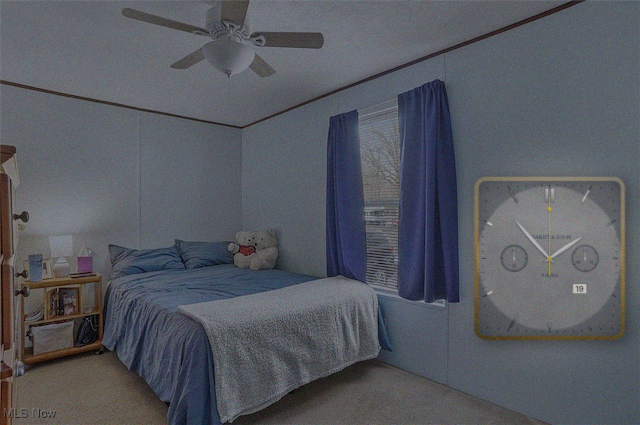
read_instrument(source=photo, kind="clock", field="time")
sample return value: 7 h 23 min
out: 1 h 53 min
